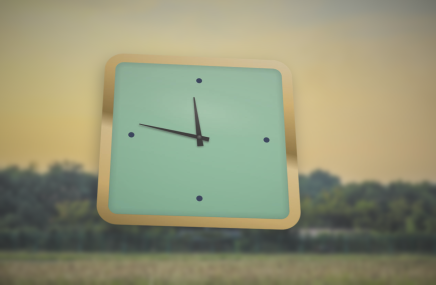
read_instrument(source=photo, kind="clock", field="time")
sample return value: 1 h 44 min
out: 11 h 47 min
